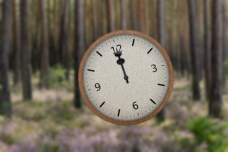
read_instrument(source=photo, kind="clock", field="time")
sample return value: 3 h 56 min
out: 12 h 00 min
